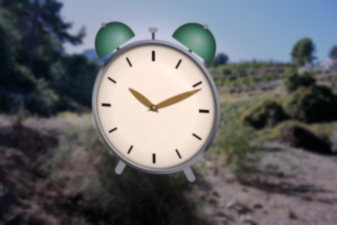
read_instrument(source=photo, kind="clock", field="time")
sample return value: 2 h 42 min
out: 10 h 11 min
